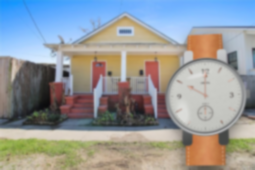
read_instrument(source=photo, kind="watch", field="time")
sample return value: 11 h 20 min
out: 10 h 00 min
